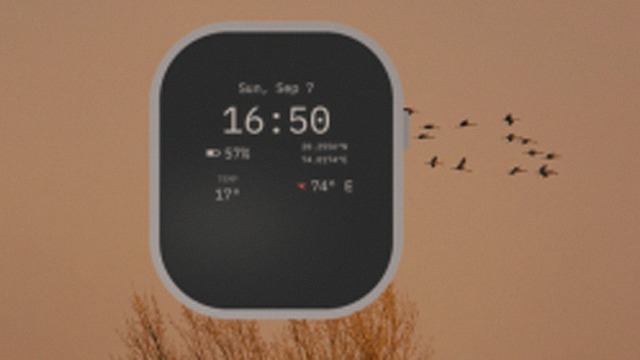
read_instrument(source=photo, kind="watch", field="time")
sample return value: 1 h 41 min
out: 16 h 50 min
